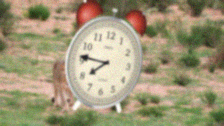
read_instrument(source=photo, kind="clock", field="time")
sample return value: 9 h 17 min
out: 7 h 46 min
